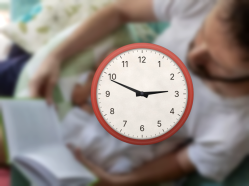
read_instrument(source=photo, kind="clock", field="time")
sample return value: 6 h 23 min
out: 2 h 49 min
